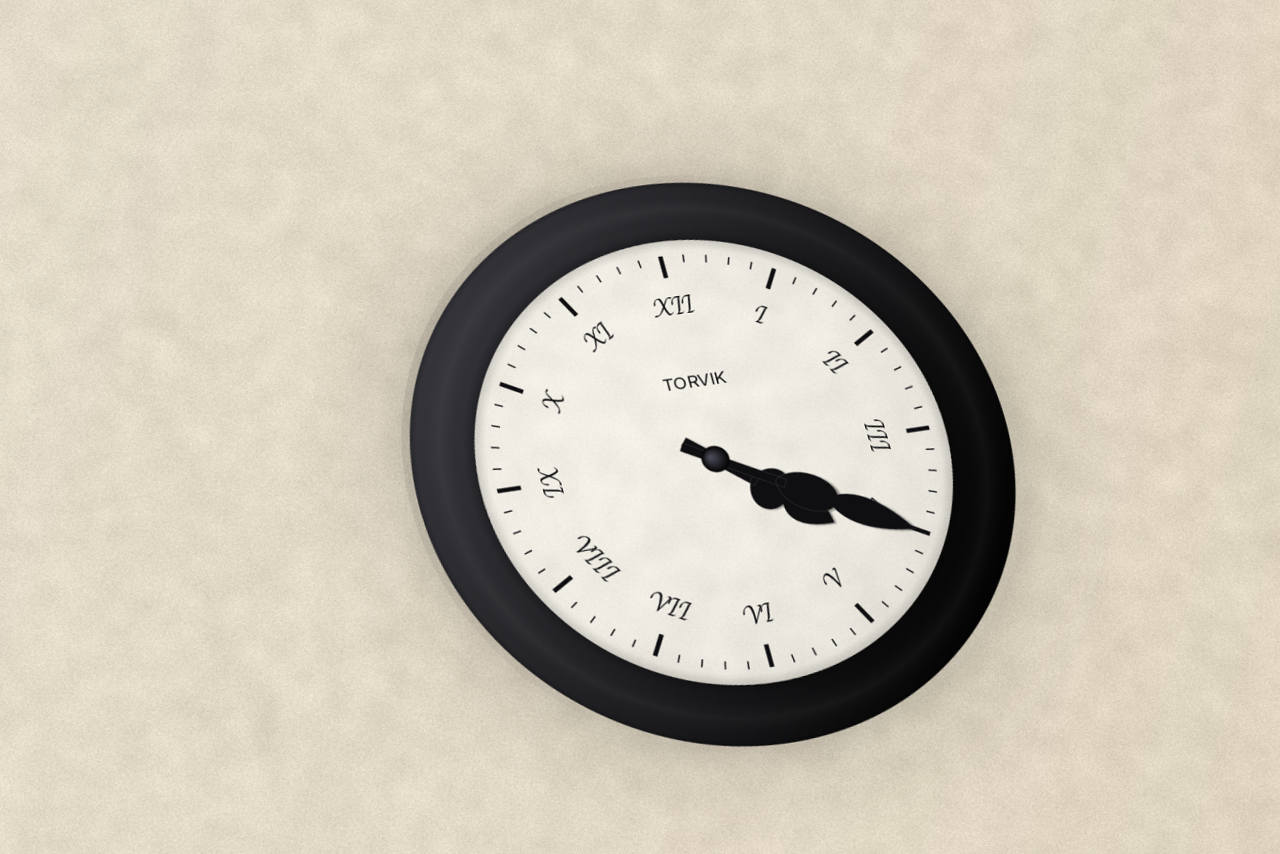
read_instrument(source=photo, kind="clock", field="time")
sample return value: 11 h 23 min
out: 4 h 20 min
